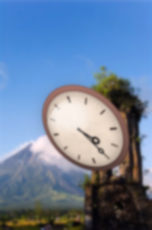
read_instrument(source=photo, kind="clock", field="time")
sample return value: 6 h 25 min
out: 4 h 25 min
